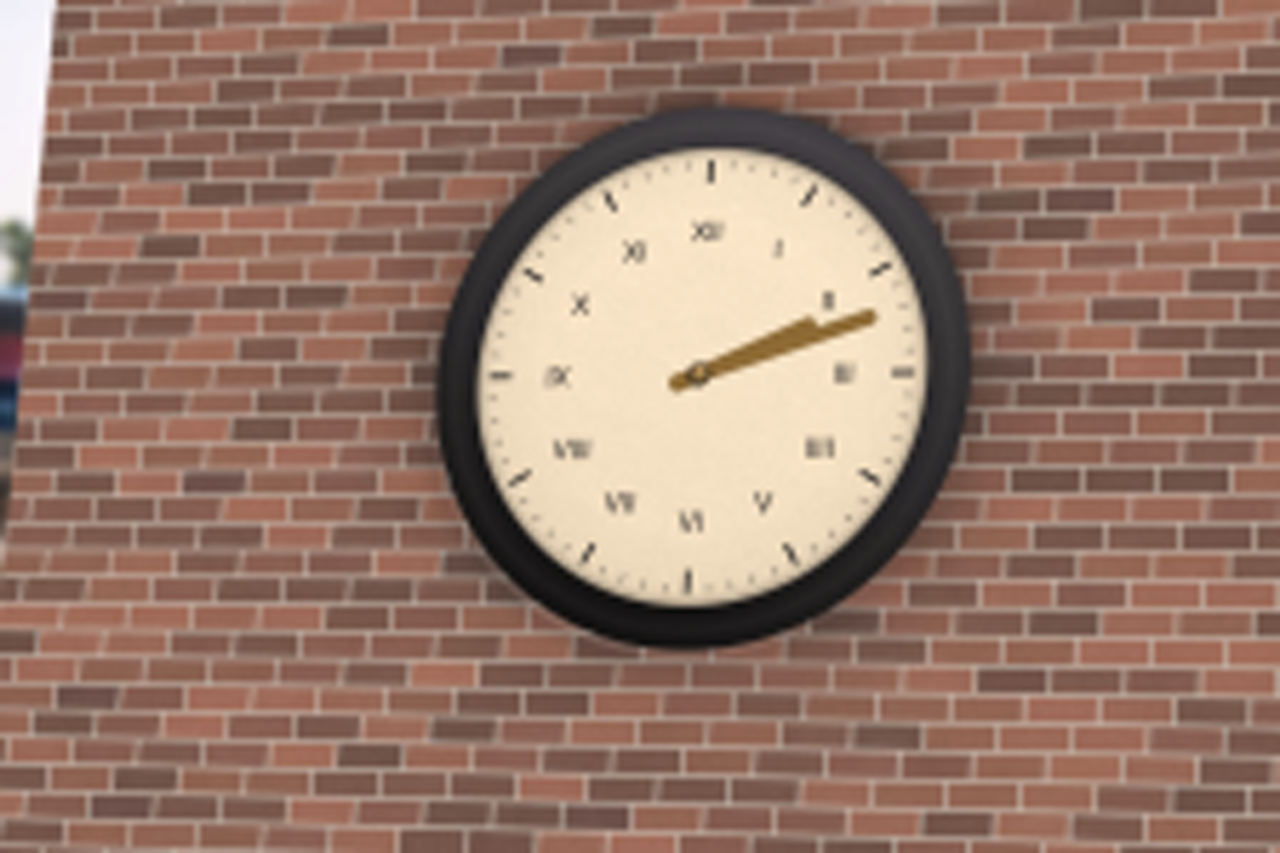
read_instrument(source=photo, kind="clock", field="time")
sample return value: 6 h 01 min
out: 2 h 12 min
